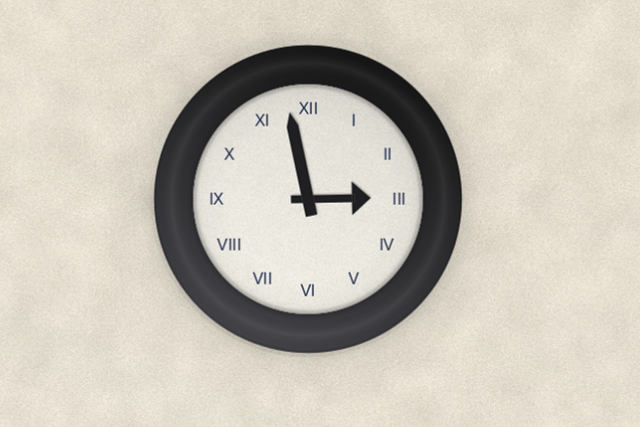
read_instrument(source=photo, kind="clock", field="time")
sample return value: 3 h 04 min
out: 2 h 58 min
